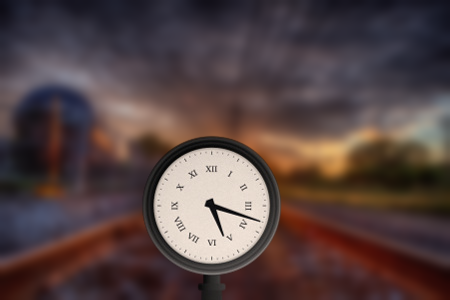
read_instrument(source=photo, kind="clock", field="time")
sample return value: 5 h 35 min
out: 5 h 18 min
